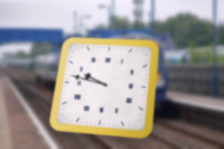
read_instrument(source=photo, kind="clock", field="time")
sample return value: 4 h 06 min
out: 9 h 47 min
